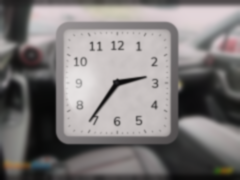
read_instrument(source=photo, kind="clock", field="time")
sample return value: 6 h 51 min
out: 2 h 36 min
